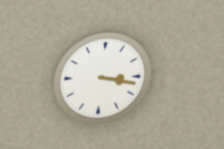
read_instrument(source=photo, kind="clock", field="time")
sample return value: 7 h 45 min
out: 3 h 17 min
